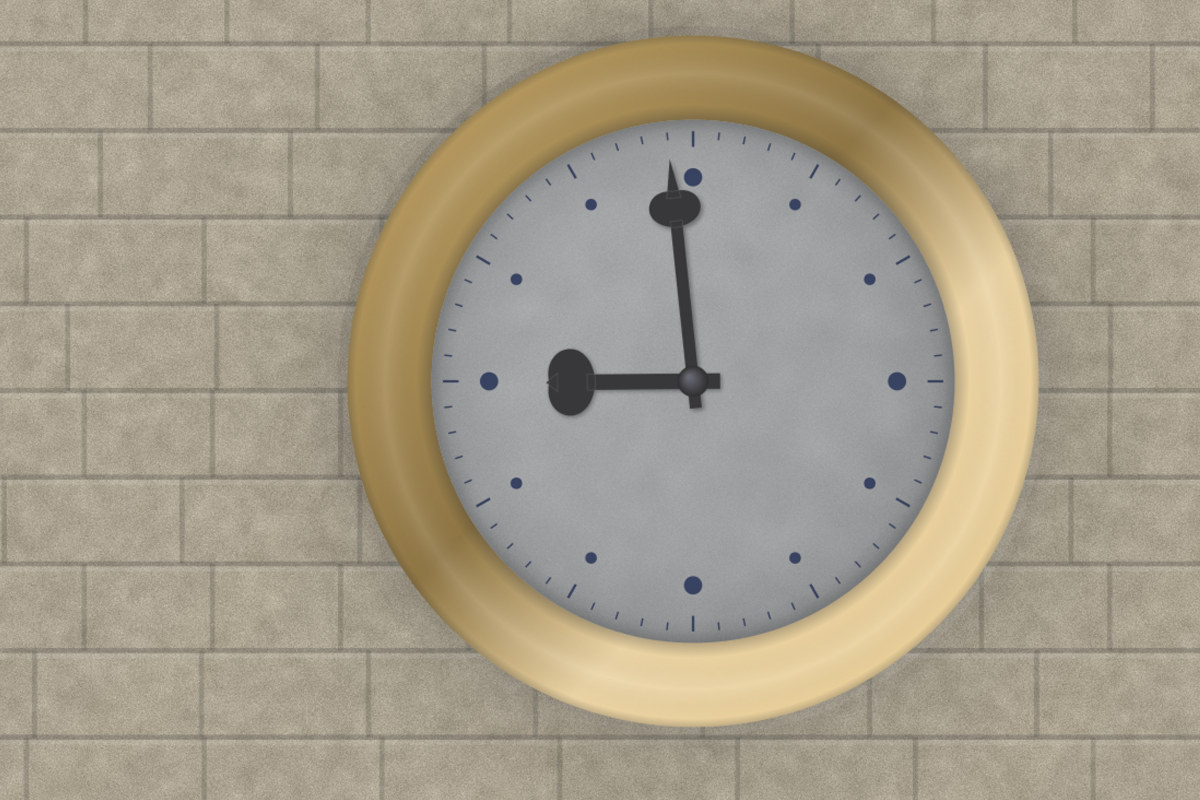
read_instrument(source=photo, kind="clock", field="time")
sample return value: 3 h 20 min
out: 8 h 59 min
